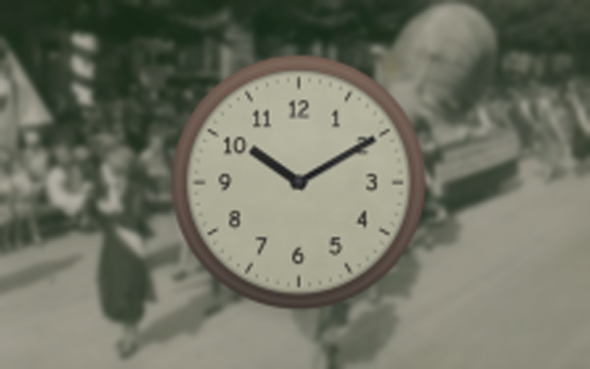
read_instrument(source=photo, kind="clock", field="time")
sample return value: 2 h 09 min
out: 10 h 10 min
